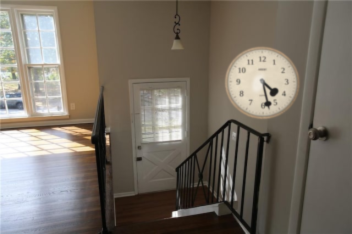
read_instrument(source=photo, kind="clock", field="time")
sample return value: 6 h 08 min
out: 4 h 28 min
